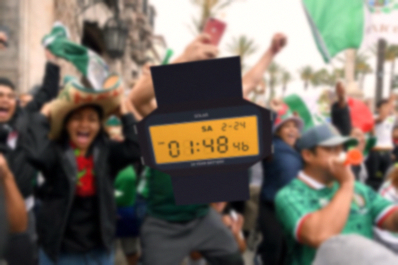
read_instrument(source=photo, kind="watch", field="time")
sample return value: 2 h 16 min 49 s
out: 1 h 48 min 46 s
